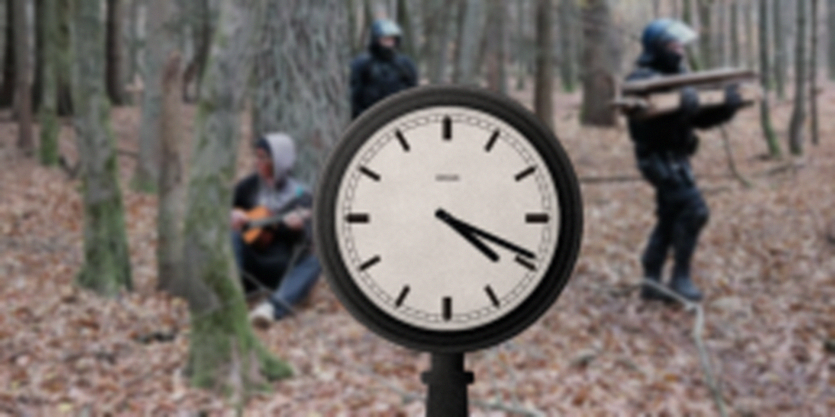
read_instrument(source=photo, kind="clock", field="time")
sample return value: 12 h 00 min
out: 4 h 19 min
